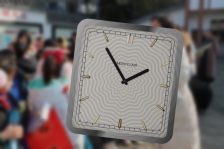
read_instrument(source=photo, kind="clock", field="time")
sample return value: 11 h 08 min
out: 1 h 54 min
